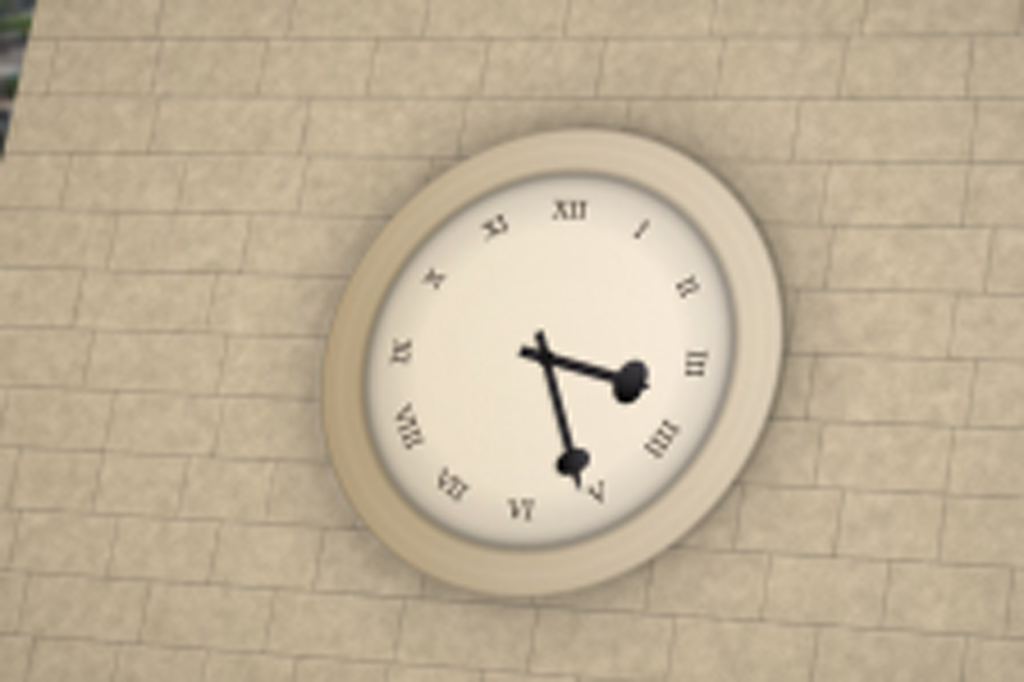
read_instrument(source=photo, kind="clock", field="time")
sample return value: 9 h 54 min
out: 3 h 26 min
